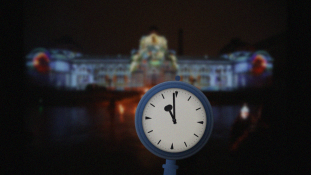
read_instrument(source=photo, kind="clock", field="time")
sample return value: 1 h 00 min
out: 10 h 59 min
